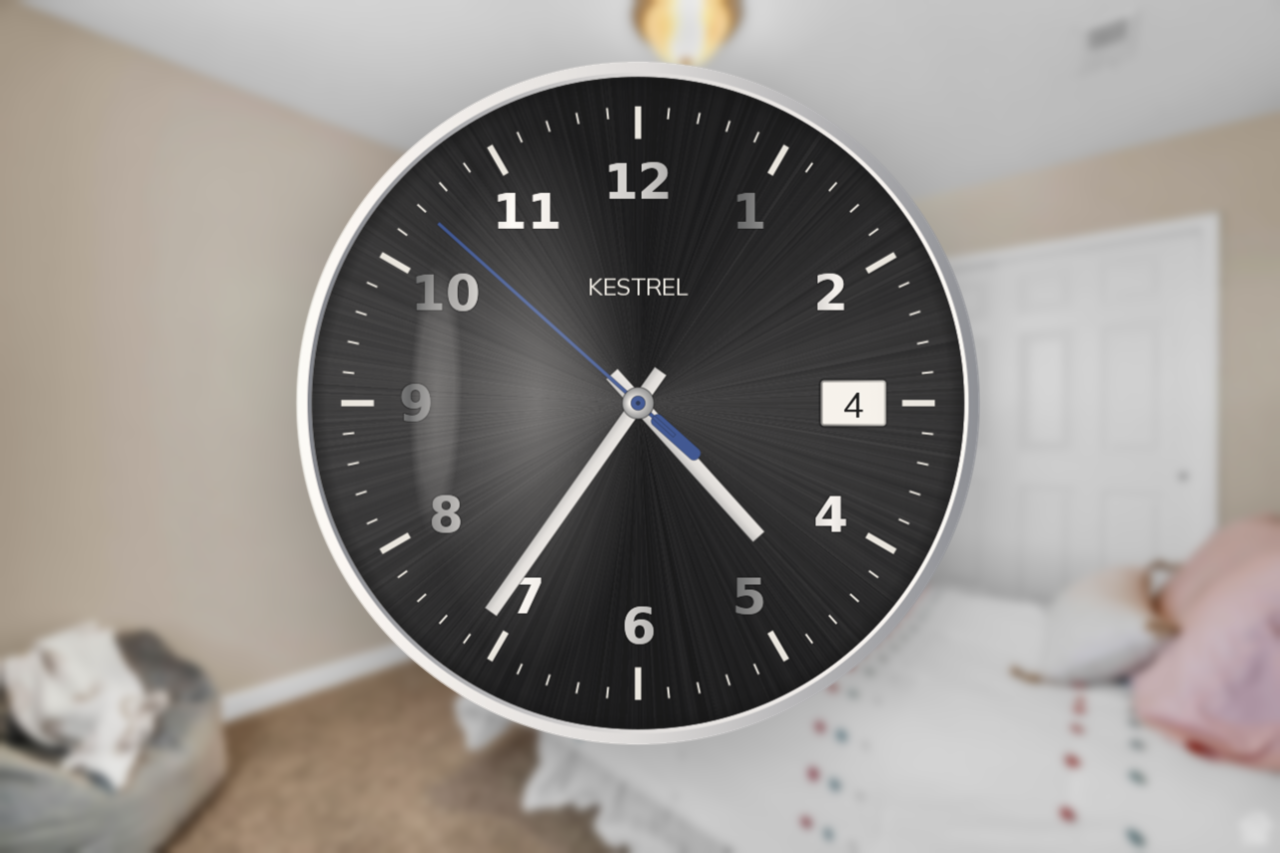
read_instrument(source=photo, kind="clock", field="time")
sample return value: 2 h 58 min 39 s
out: 4 h 35 min 52 s
